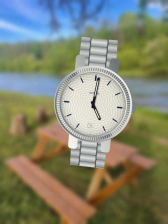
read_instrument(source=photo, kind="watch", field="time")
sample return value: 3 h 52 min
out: 5 h 01 min
